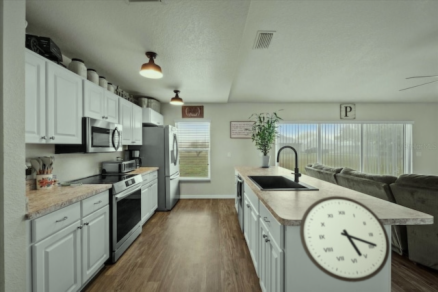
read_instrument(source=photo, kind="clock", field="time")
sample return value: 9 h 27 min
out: 5 h 19 min
